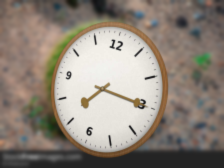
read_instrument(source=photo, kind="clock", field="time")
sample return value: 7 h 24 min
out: 7 h 15 min
